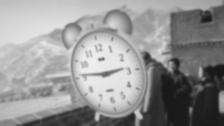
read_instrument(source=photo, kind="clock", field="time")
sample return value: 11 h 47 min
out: 2 h 46 min
